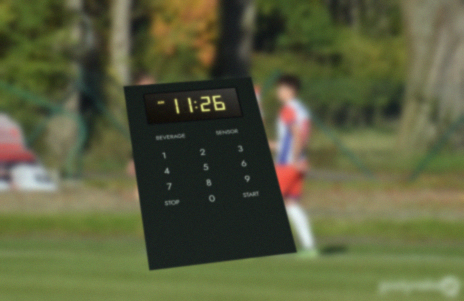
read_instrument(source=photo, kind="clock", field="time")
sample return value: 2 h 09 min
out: 11 h 26 min
